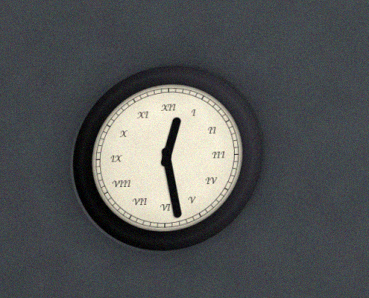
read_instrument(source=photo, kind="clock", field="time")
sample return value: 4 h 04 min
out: 12 h 28 min
